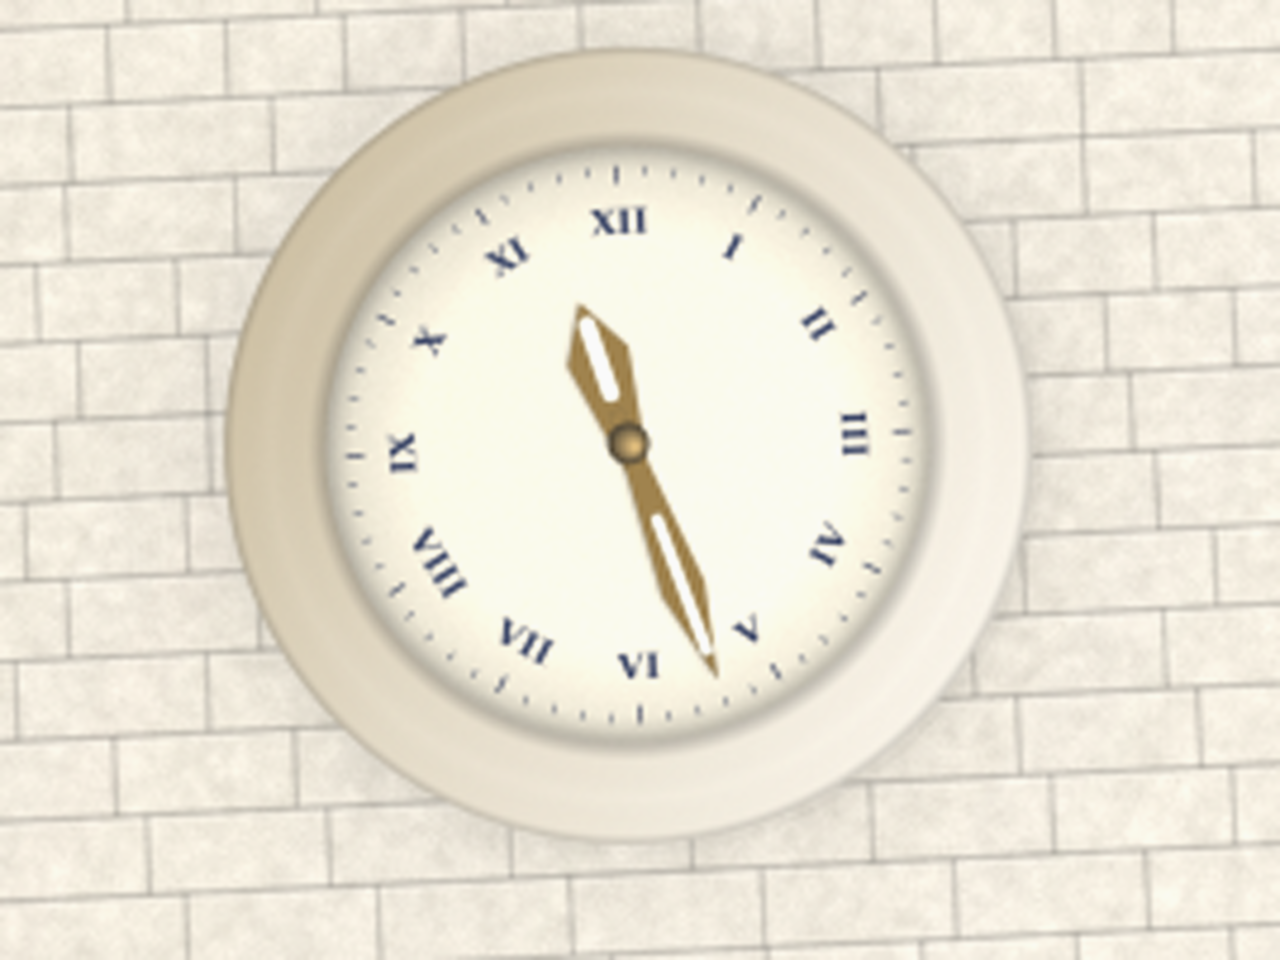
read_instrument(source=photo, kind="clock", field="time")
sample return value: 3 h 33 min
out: 11 h 27 min
